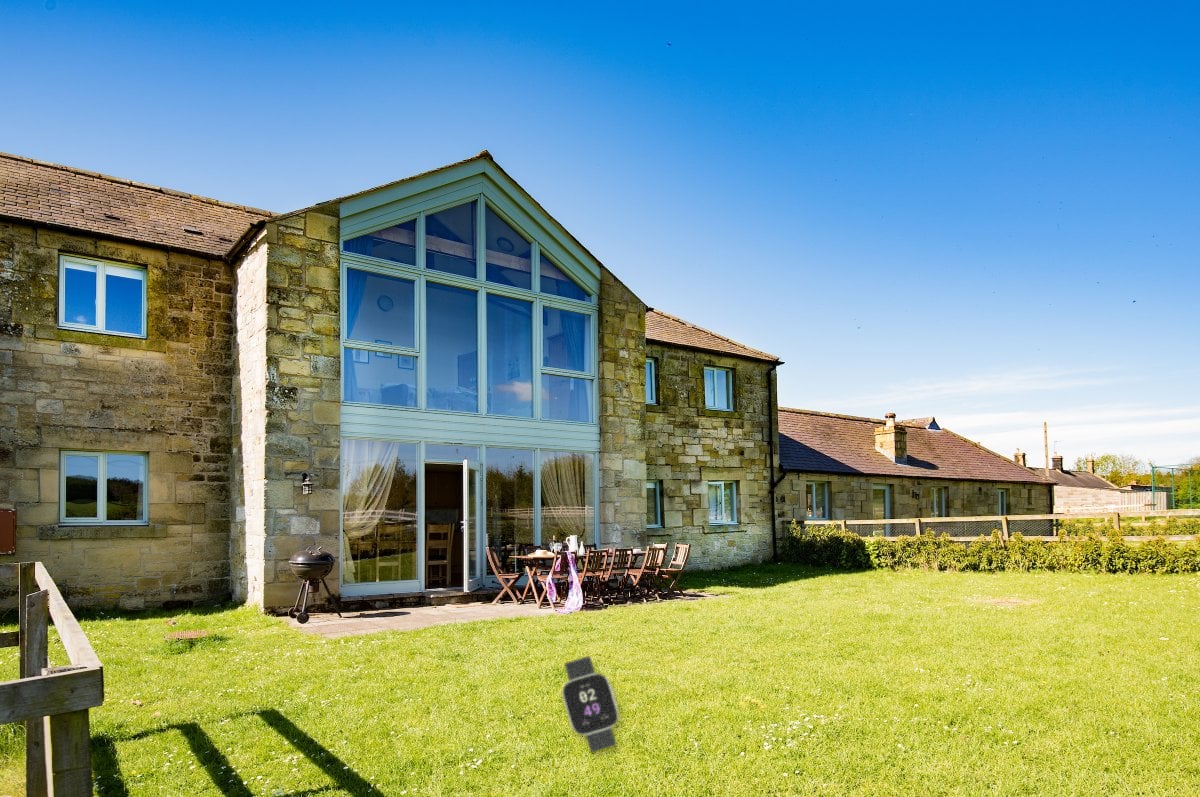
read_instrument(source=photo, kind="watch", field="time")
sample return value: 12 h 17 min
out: 2 h 49 min
